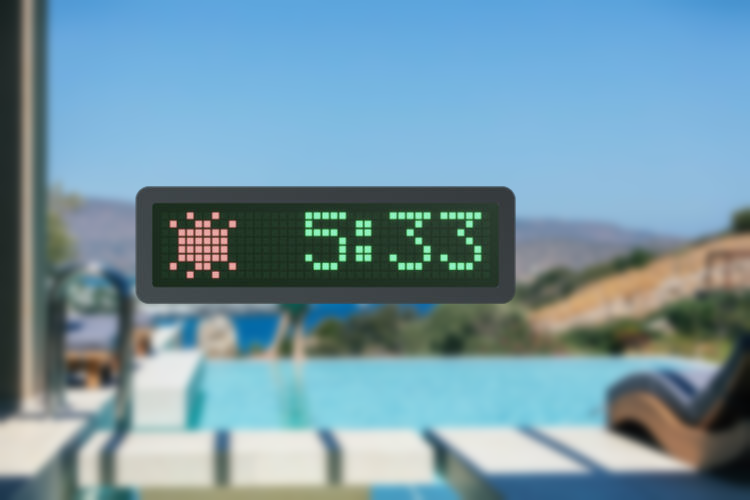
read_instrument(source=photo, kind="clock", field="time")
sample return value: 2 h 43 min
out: 5 h 33 min
